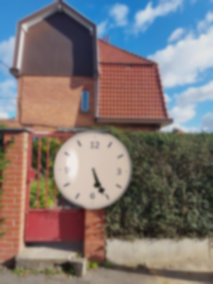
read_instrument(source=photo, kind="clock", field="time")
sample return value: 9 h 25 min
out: 5 h 26 min
